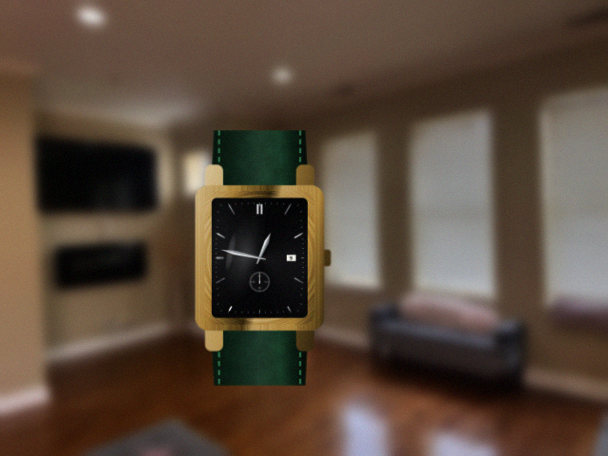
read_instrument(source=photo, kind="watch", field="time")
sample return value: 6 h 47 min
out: 12 h 47 min
